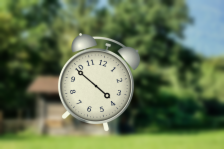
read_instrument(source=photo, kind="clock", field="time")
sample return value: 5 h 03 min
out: 3 h 49 min
